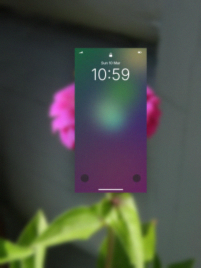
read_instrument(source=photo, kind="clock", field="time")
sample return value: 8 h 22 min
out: 10 h 59 min
